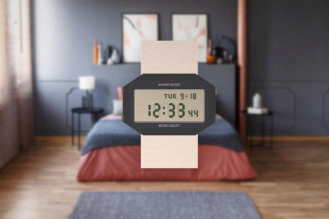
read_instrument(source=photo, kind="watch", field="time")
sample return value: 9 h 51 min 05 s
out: 12 h 33 min 44 s
